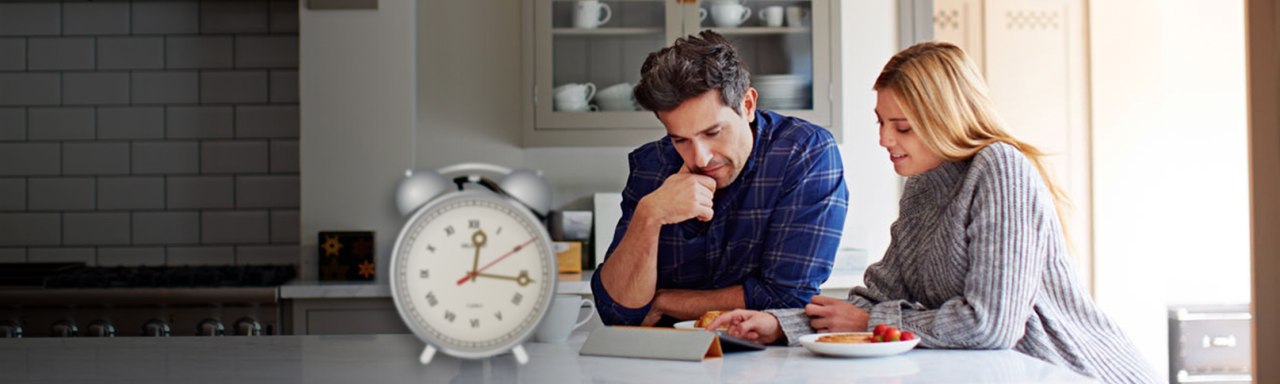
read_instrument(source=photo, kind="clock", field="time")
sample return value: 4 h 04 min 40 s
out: 12 h 16 min 10 s
